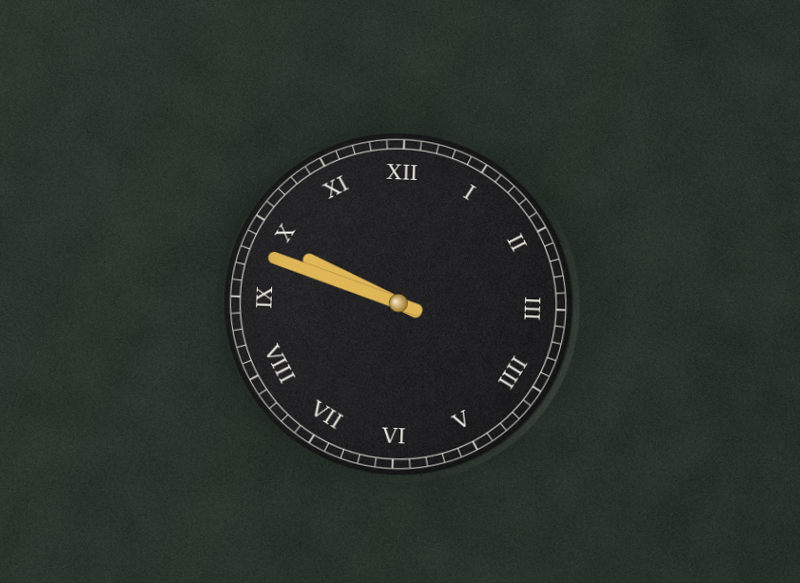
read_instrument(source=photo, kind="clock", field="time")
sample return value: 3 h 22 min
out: 9 h 48 min
